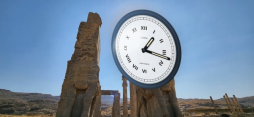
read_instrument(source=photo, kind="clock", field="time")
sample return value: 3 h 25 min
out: 1 h 17 min
